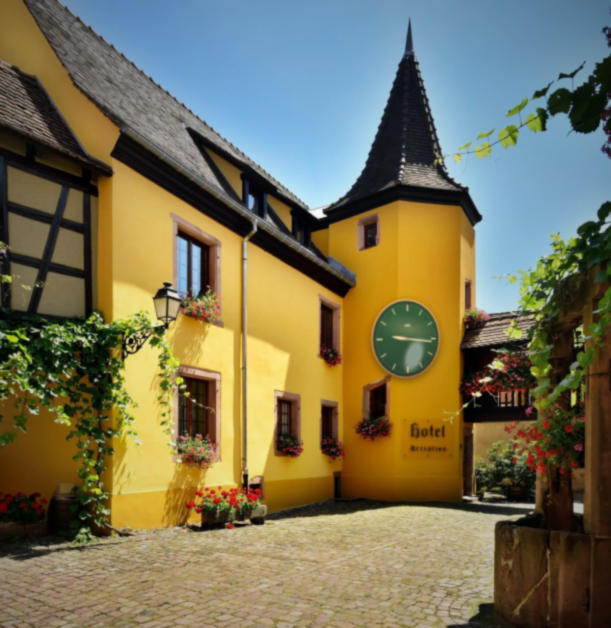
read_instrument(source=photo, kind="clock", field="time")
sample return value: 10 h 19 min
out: 9 h 16 min
